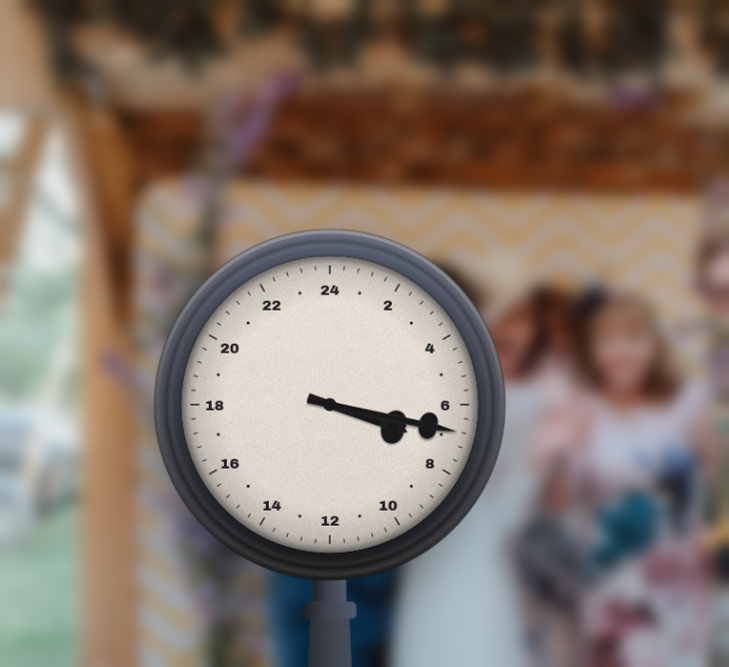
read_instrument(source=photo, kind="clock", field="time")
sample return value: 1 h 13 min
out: 7 h 17 min
